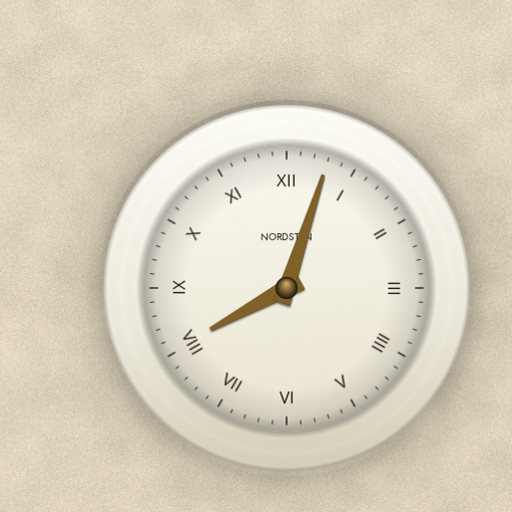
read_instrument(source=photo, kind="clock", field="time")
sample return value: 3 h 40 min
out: 8 h 03 min
